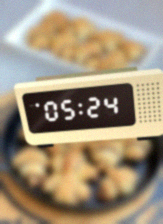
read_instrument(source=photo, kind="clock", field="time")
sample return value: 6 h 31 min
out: 5 h 24 min
